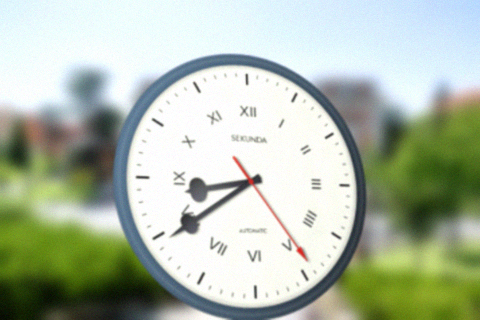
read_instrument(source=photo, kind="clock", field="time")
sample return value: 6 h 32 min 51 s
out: 8 h 39 min 24 s
